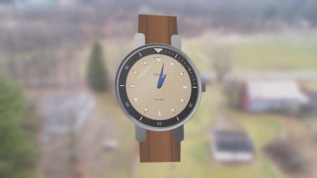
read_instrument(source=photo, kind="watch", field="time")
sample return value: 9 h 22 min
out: 1 h 02 min
